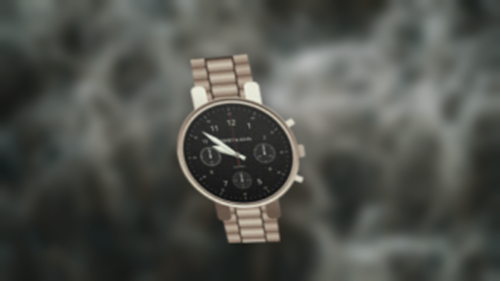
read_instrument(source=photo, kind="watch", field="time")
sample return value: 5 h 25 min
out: 9 h 52 min
